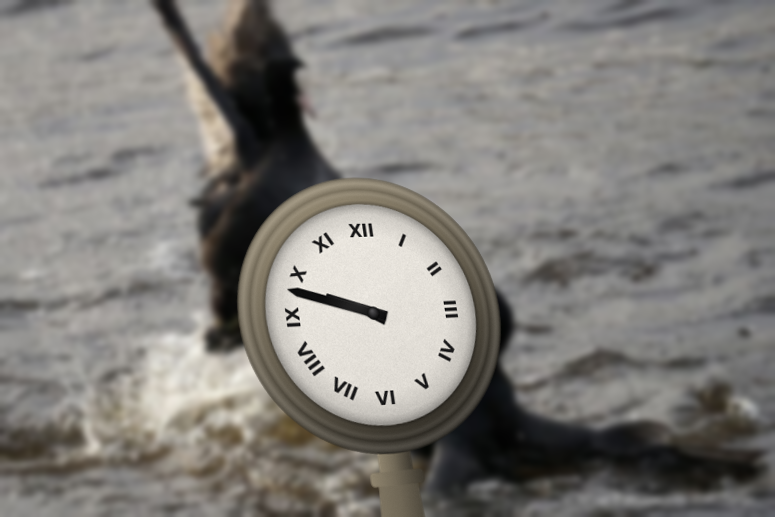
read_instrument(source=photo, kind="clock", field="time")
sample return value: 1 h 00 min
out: 9 h 48 min
